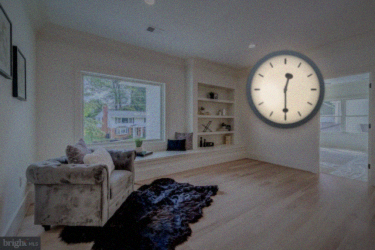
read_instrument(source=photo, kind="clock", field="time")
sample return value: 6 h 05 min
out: 12 h 30 min
